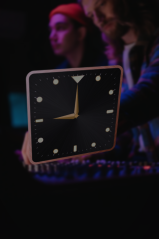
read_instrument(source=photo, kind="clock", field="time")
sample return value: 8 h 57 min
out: 9 h 00 min
